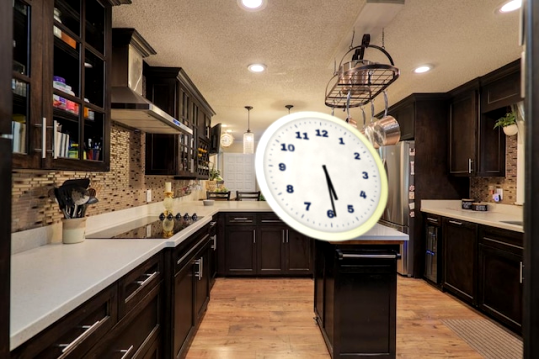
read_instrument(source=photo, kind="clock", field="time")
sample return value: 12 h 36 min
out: 5 h 29 min
